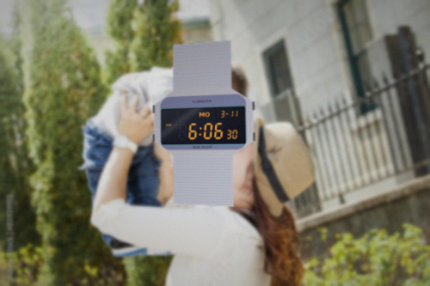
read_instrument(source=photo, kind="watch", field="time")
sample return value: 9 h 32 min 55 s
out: 6 h 06 min 30 s
